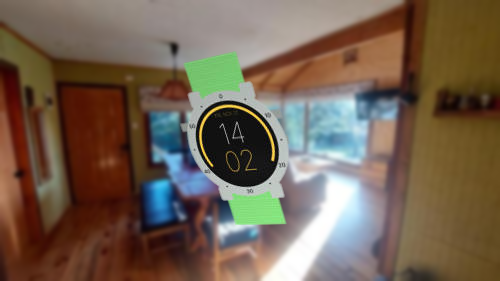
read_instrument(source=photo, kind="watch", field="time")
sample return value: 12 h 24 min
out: 14 h 02 min
